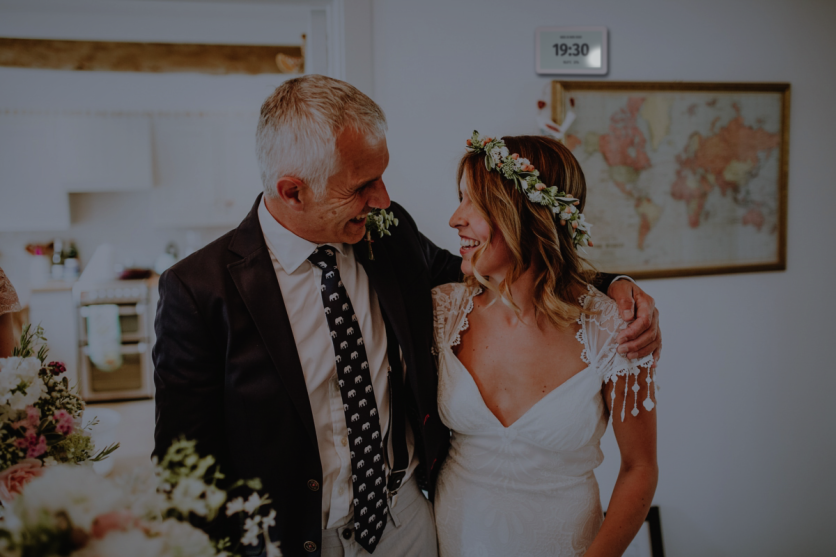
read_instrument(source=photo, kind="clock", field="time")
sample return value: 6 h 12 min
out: 19 h 30 min
